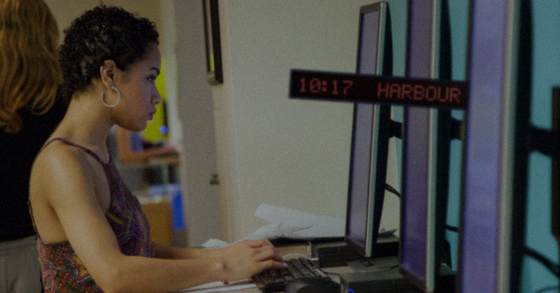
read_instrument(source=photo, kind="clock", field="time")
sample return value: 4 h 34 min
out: 10 h 17 min
